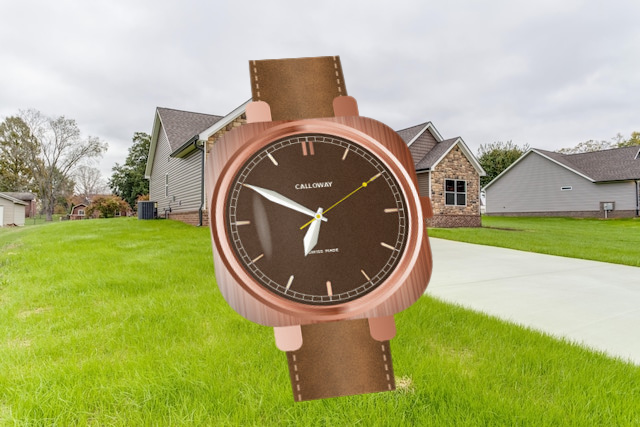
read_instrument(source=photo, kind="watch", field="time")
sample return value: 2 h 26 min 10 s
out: 6 h 50 min 10 s
